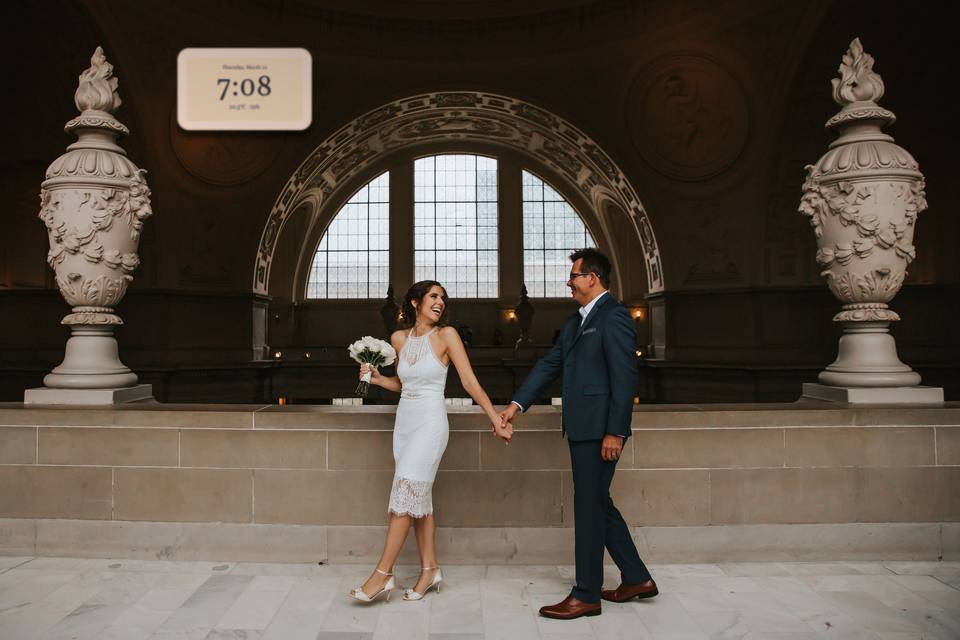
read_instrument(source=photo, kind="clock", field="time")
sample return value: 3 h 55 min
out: 7 h 08 min
